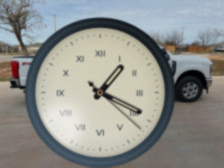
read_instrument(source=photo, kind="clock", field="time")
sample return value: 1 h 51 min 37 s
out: 1 h 19 min 22 s
